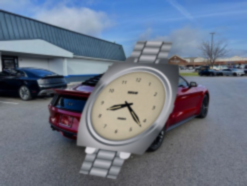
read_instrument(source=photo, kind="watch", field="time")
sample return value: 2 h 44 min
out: 8 h 22 min
